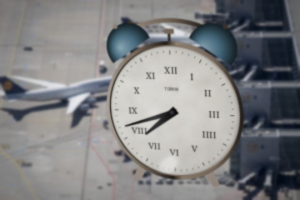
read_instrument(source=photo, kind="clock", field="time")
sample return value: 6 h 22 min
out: 7 h 42 min
